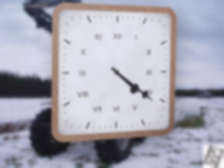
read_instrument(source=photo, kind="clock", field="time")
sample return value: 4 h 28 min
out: 4 h 21 min
